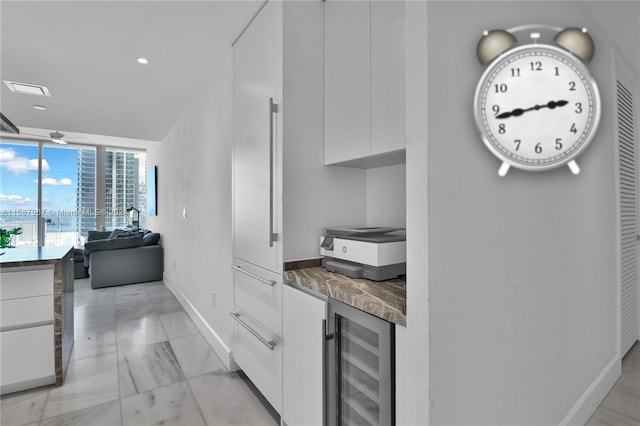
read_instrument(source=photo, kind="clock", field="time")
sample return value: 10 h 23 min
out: 2 h 43 min
